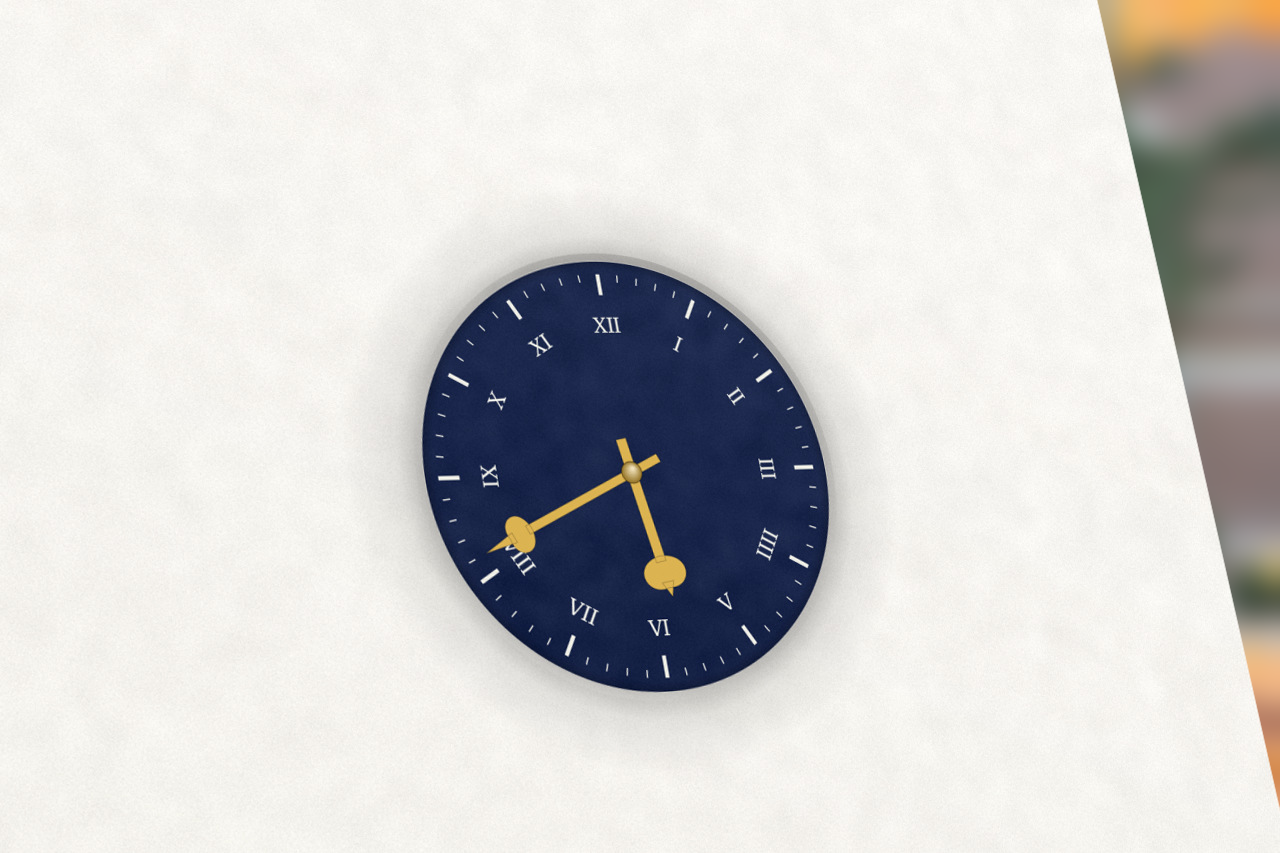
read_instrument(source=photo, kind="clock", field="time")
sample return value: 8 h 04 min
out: 5 h 41 min
